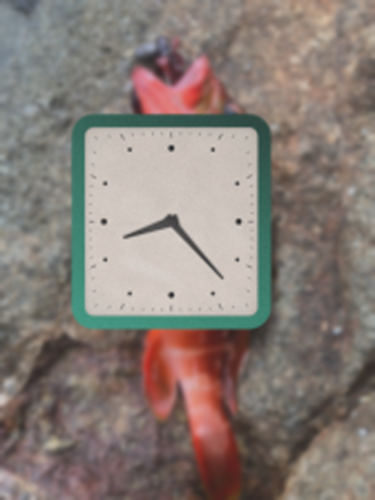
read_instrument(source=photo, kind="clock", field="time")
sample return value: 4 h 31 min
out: 8 h 23 min
